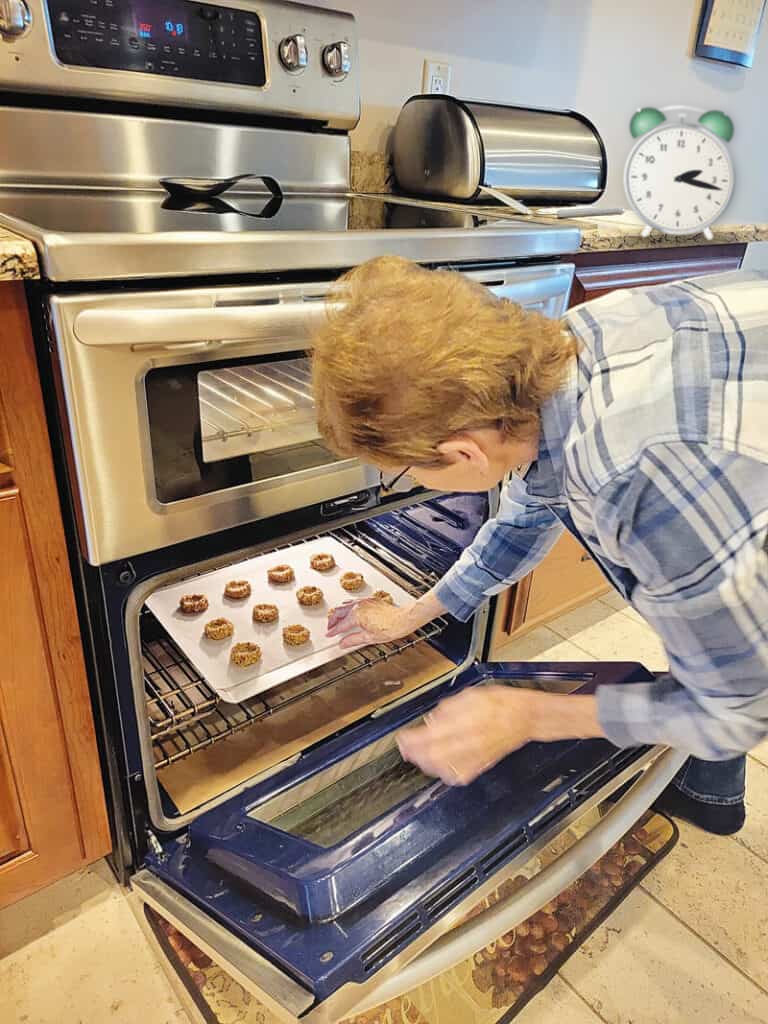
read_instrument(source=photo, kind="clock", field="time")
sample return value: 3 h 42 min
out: 2 h 17 min
